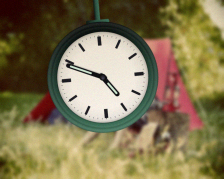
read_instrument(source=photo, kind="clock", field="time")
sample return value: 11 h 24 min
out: 4 h 49 min
